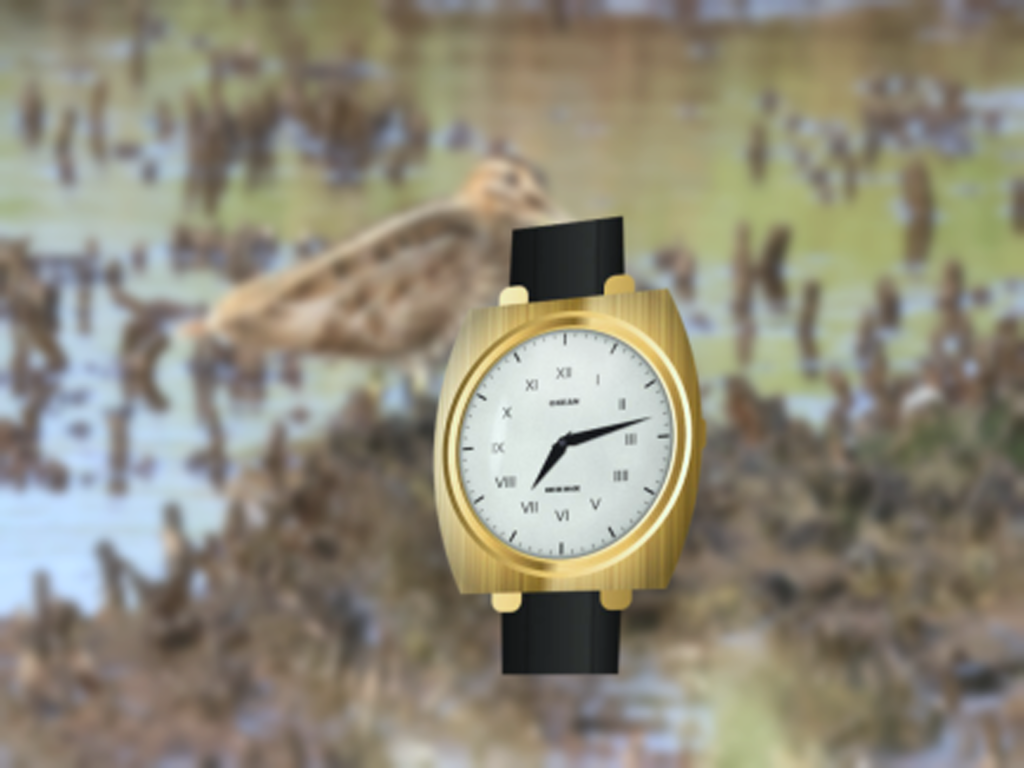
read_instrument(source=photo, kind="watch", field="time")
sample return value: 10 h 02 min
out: 7 h 13 min
